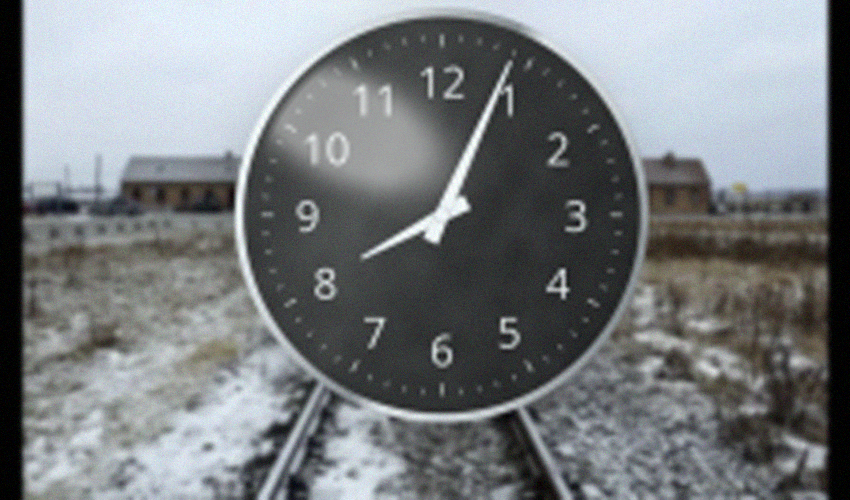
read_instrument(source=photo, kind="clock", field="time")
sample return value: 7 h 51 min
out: 8 h 04 min
